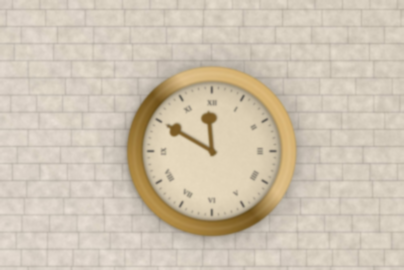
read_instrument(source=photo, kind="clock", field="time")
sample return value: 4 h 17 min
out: 11 h 50 min
